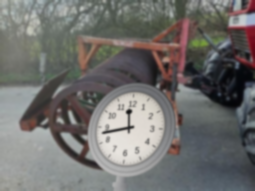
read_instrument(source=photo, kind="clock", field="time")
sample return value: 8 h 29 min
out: 11 h 43 min
